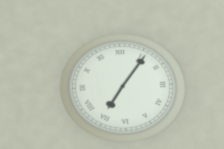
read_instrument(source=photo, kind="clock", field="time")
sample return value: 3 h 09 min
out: 7 h 06 min
